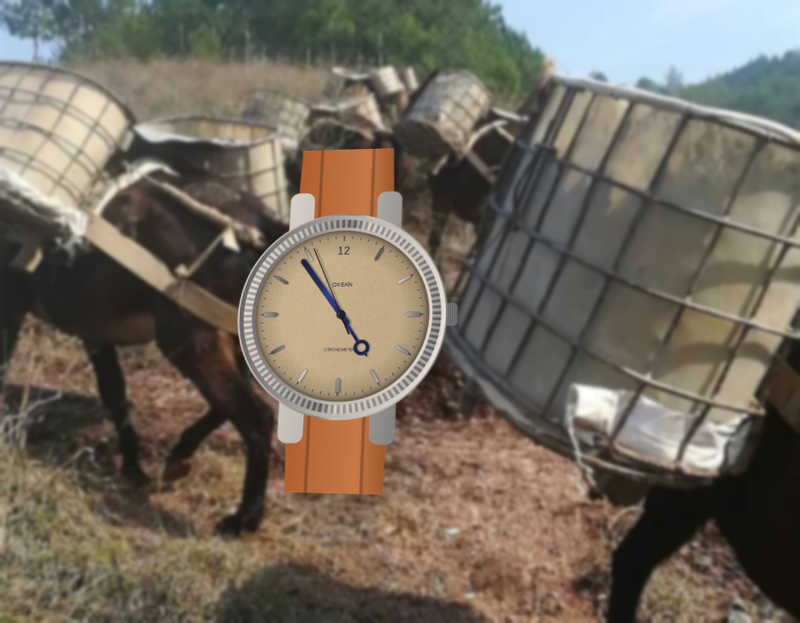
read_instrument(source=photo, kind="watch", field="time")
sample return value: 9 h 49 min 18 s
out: 4 h 53 min 56 s
